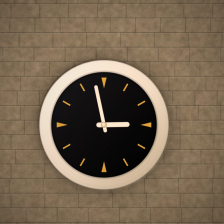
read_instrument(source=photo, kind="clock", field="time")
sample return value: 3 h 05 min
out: 2 h 58 min
